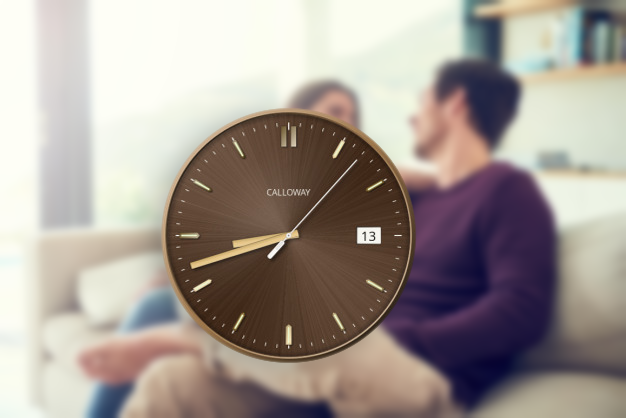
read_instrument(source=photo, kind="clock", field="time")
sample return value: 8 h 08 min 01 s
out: 8 h 42 min 07 s
